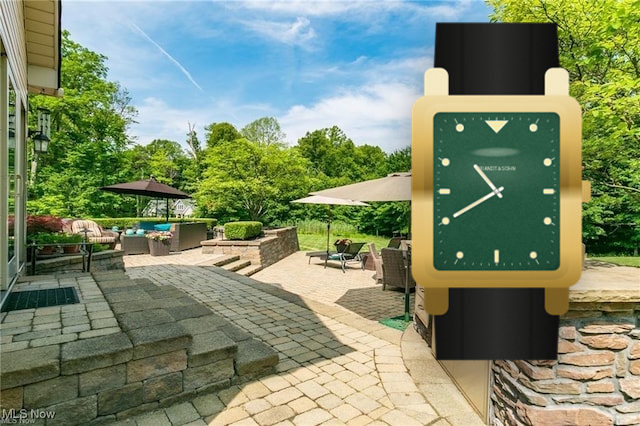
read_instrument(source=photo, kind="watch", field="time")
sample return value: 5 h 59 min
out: 10 h 40 min
